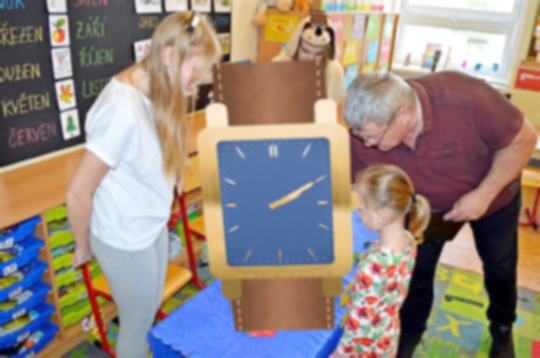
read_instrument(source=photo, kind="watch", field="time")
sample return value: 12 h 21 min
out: 2 h 10 min
